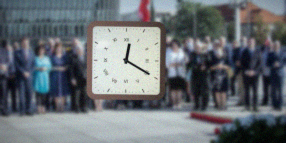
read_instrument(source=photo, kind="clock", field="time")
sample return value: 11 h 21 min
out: 12 h 20 min
